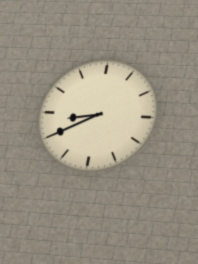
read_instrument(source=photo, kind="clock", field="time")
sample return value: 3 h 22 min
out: 8 h 40 min
